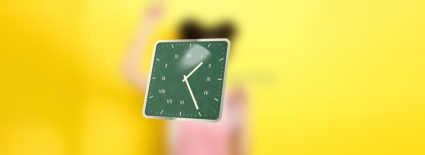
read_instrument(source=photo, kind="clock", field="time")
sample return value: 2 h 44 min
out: 1 h 25 min
